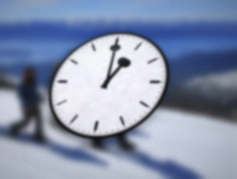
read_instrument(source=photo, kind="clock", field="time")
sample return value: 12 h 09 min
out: 1 h 00 min
